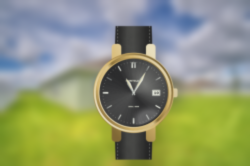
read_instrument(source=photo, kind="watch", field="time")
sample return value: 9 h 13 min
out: 11 h 05 min
